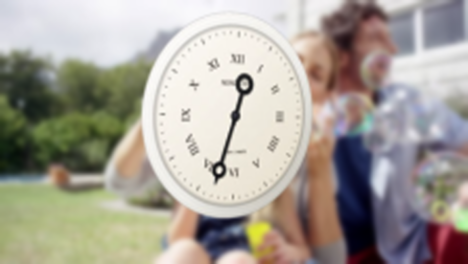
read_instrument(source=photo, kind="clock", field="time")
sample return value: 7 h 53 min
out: 12 h 33 min
